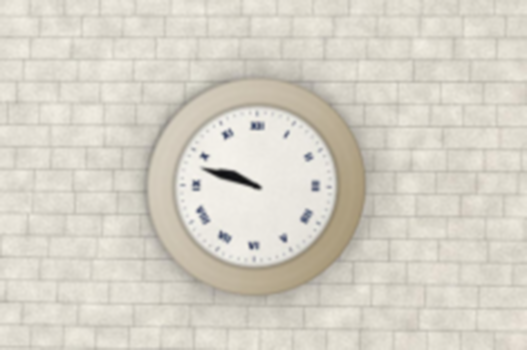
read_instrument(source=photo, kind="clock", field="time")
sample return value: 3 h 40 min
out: 9 h 48 min
